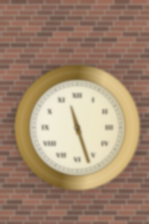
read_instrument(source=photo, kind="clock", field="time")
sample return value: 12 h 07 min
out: 11 h 27 min
